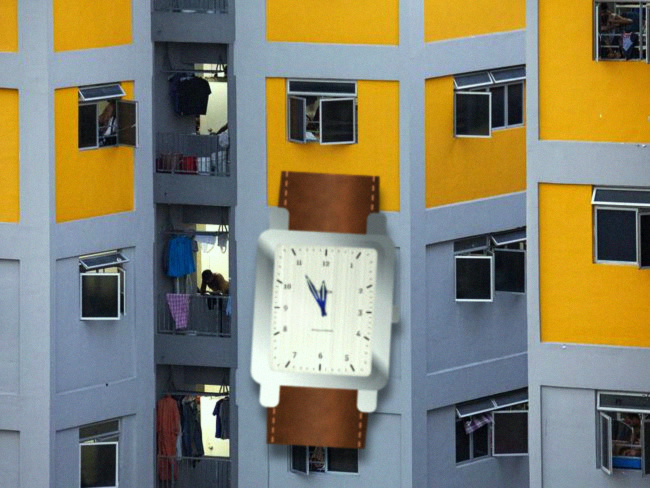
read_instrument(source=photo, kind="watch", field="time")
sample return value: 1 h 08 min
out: 11 h 55 min
